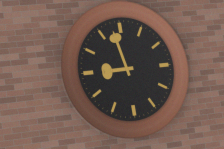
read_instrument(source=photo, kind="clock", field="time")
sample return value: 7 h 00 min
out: 8 h 58 min
